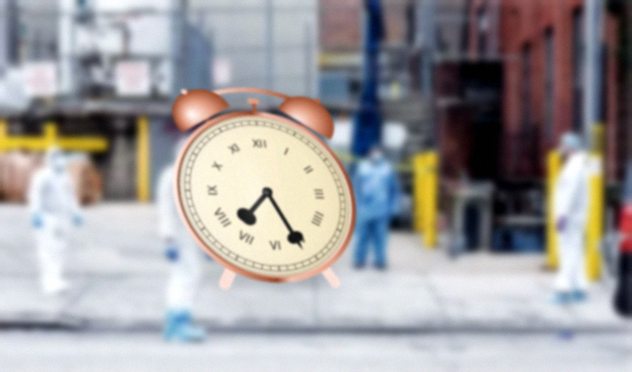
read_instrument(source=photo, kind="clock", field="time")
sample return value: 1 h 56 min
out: 7 h 26 min
